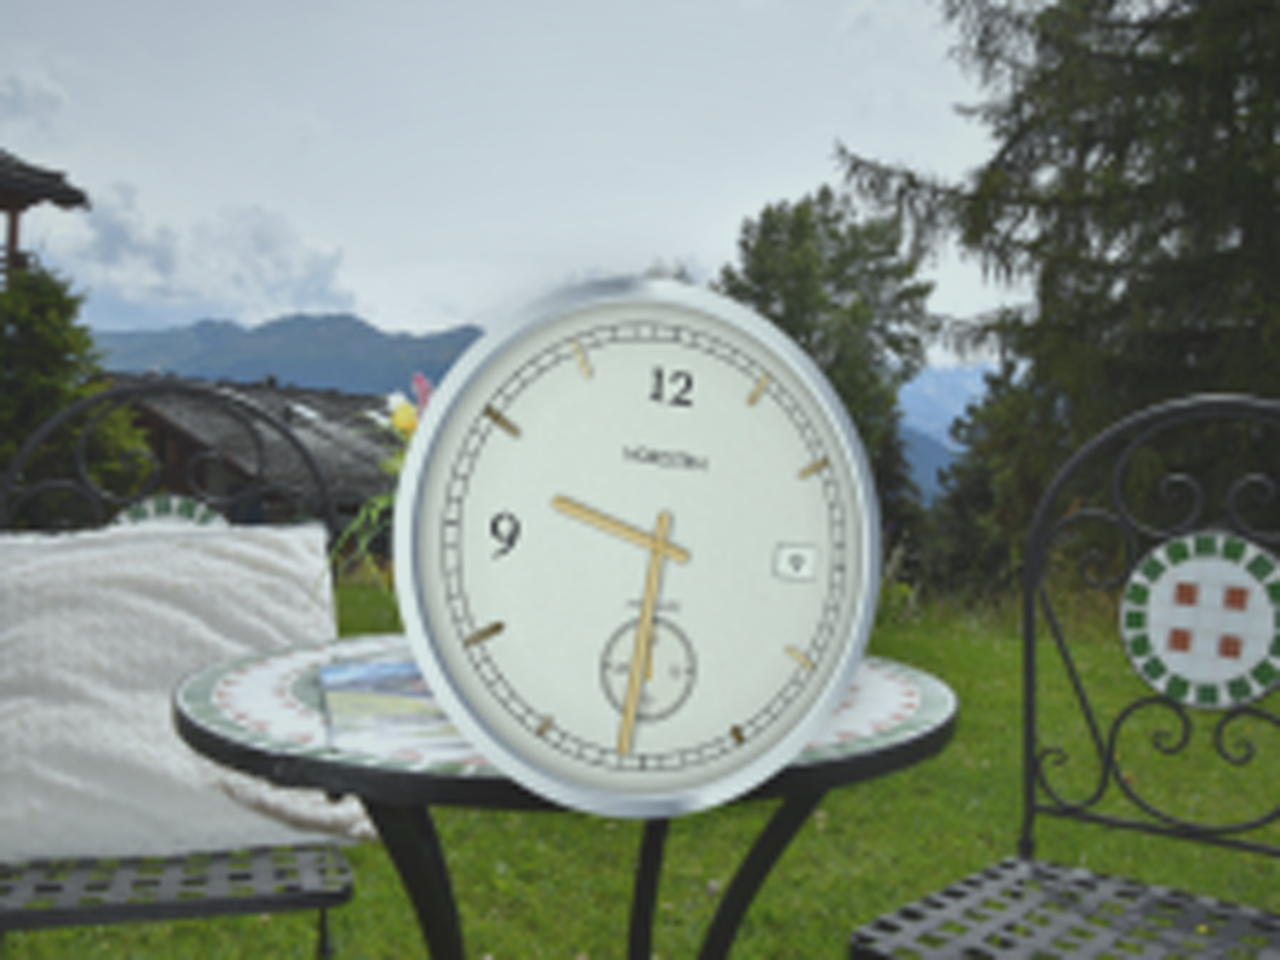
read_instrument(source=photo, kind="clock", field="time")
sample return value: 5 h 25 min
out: 9 h 31 min
